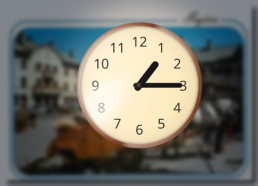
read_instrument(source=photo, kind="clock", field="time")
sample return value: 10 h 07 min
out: 1 h 15 min
